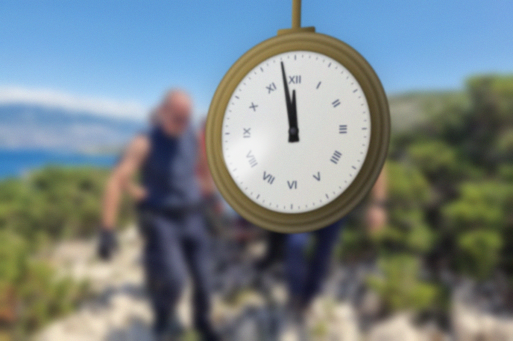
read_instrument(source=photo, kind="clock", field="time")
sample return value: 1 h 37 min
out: 11 h 58 min
